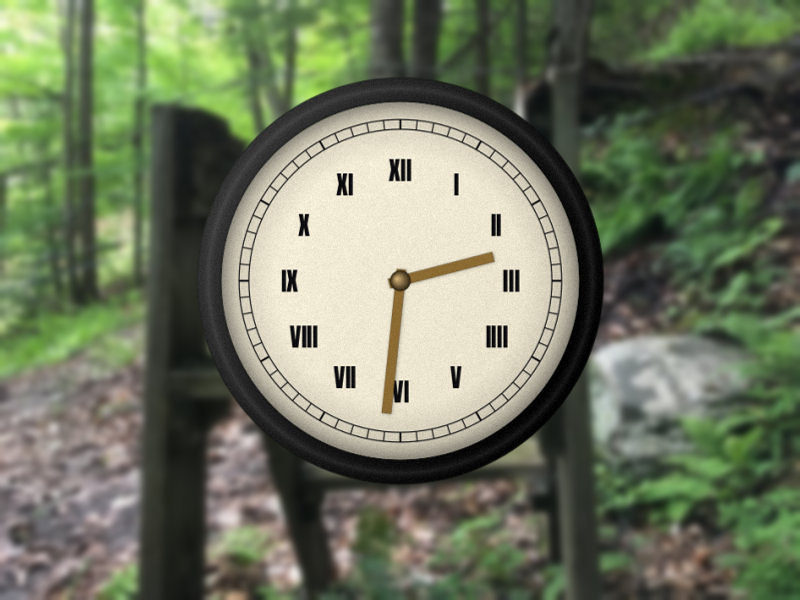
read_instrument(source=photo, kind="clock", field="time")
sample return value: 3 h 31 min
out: 2 h 31 min
